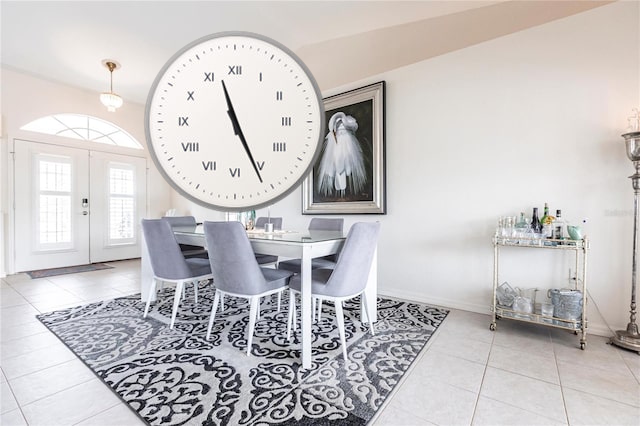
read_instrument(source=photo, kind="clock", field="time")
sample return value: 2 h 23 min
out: 11 h 26 min
